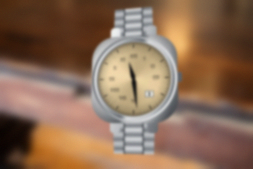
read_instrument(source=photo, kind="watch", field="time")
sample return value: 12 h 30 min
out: 11 h 29 min
